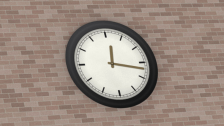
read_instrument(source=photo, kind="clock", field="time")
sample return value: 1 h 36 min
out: 12 h 17 min
